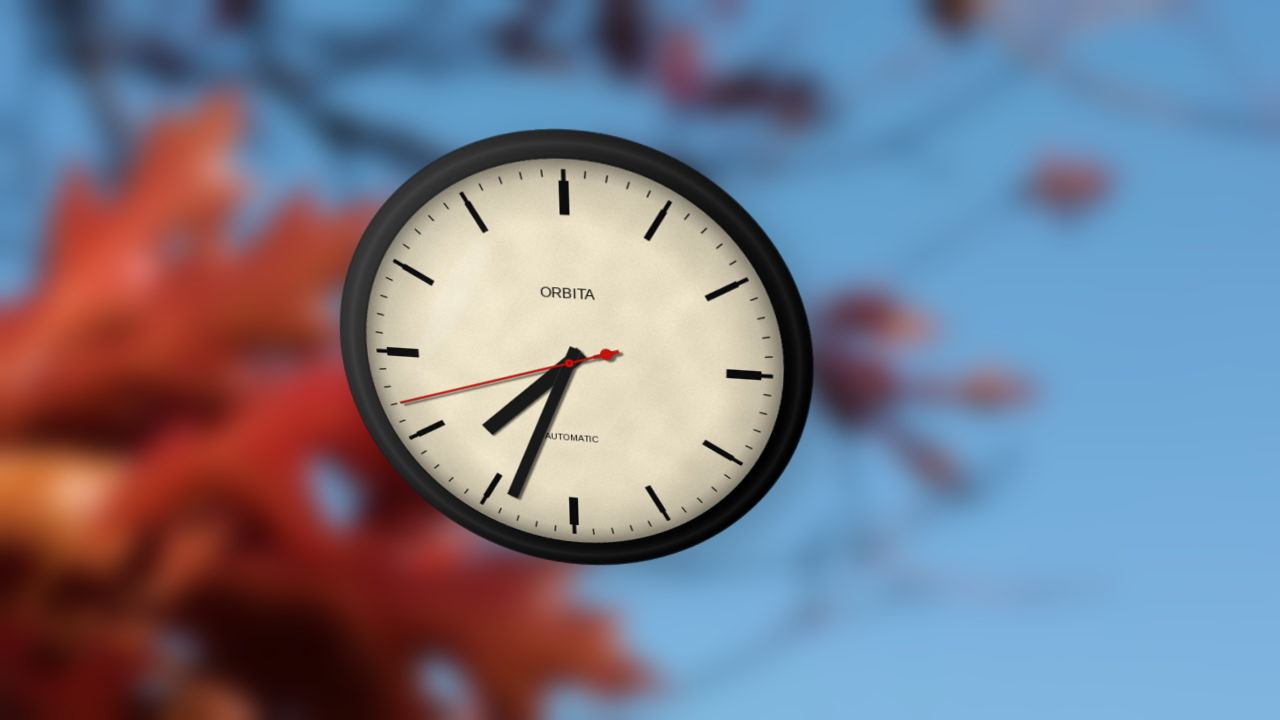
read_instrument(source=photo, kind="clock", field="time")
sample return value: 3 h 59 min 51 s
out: 7 h 33 min 42 s
